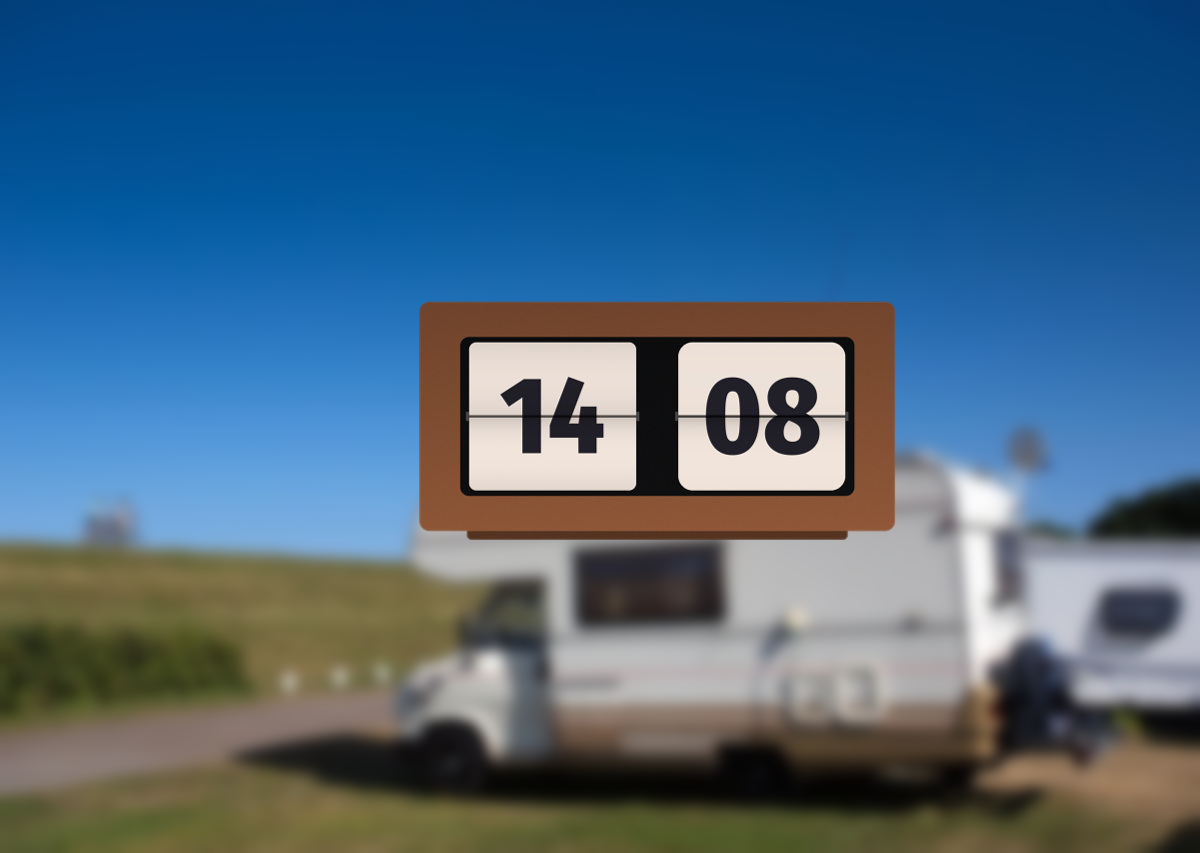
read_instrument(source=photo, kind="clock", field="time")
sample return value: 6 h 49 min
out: 14 h 08 min
